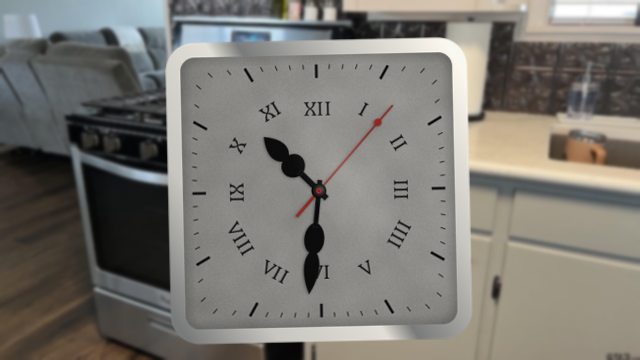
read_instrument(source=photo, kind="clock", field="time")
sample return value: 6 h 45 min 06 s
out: 10 h 31 min 07 s
